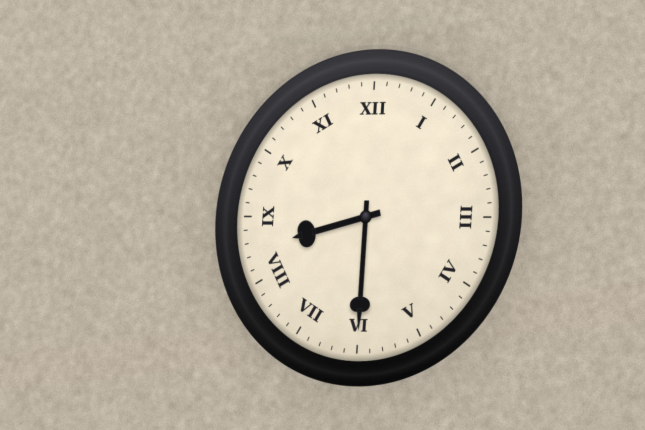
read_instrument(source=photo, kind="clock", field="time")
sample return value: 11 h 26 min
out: 8 h 30 min
